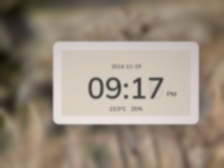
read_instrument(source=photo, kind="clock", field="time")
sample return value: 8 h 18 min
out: 9 h 17 min
